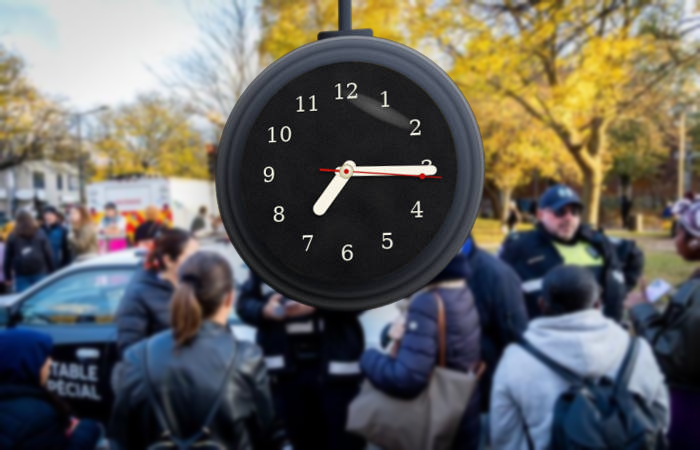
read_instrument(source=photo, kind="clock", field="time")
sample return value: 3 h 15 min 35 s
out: 7 h 15 min 16 s
